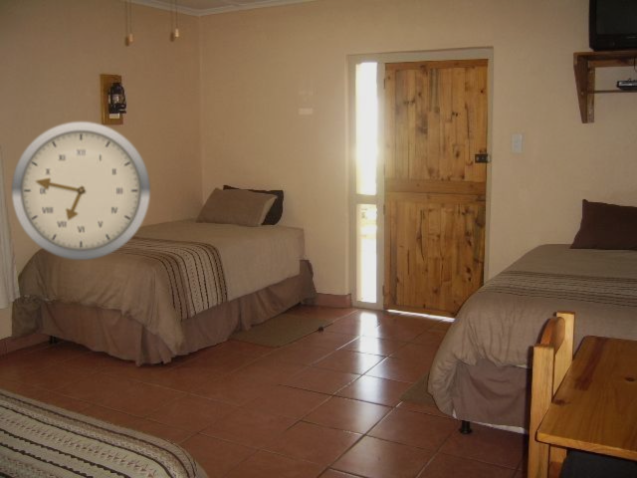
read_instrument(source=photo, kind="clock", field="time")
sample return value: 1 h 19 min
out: 6 h 47 min
